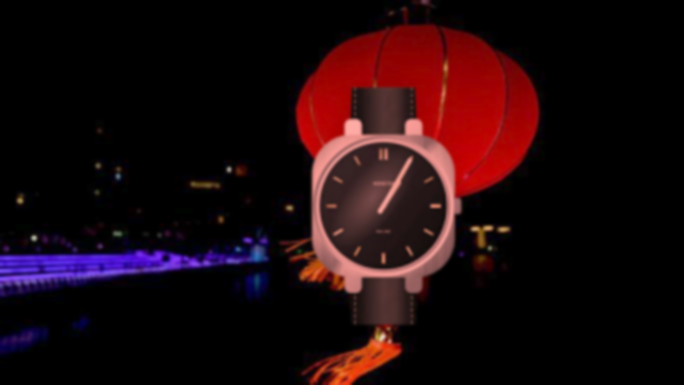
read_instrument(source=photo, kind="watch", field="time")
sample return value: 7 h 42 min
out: 1 h 05 min
